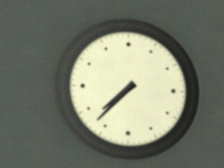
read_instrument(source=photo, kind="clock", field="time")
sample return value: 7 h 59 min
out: 7 h 37 min
